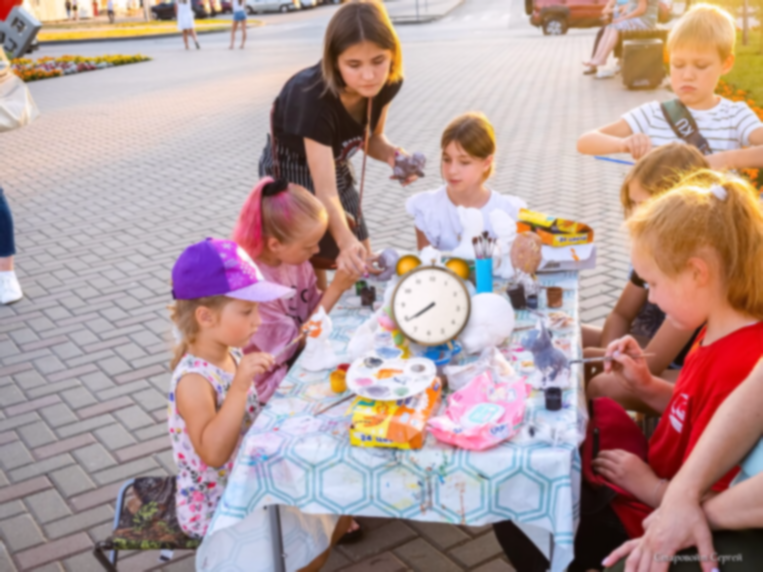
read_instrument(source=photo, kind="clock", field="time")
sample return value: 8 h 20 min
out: 7 h 39 min
